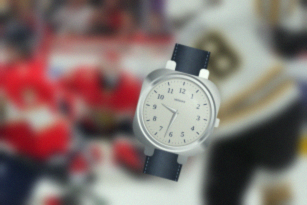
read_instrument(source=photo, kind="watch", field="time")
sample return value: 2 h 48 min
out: 9 h 32 min
